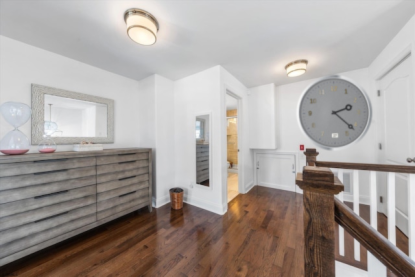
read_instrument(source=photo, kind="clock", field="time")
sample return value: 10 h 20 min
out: 2 h 22 min
